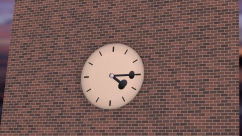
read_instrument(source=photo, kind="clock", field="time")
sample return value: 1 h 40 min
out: 4 h 15 min
